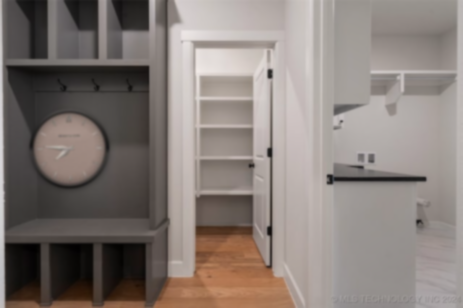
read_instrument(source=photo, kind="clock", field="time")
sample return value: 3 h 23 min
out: 7 h 46 min
